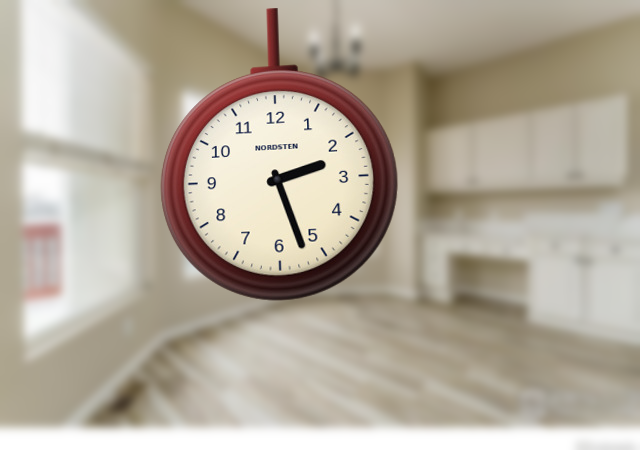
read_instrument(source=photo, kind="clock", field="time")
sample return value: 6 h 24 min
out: 2 h 27 min
